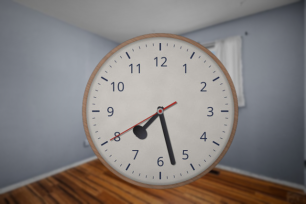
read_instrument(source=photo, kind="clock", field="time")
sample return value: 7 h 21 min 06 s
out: 7 h 27 min 40 s
